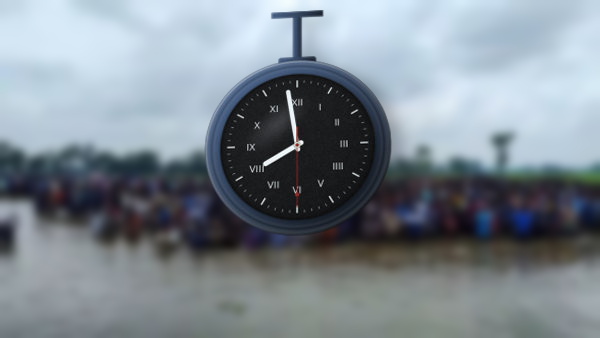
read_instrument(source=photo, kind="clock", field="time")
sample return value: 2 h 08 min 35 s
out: 7 h 58 min 30 s
